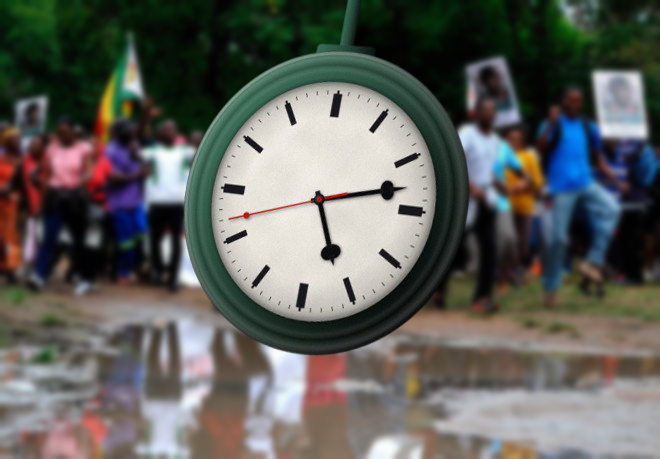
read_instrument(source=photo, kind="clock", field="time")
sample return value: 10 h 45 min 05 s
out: 5 h 12 min 42 s
